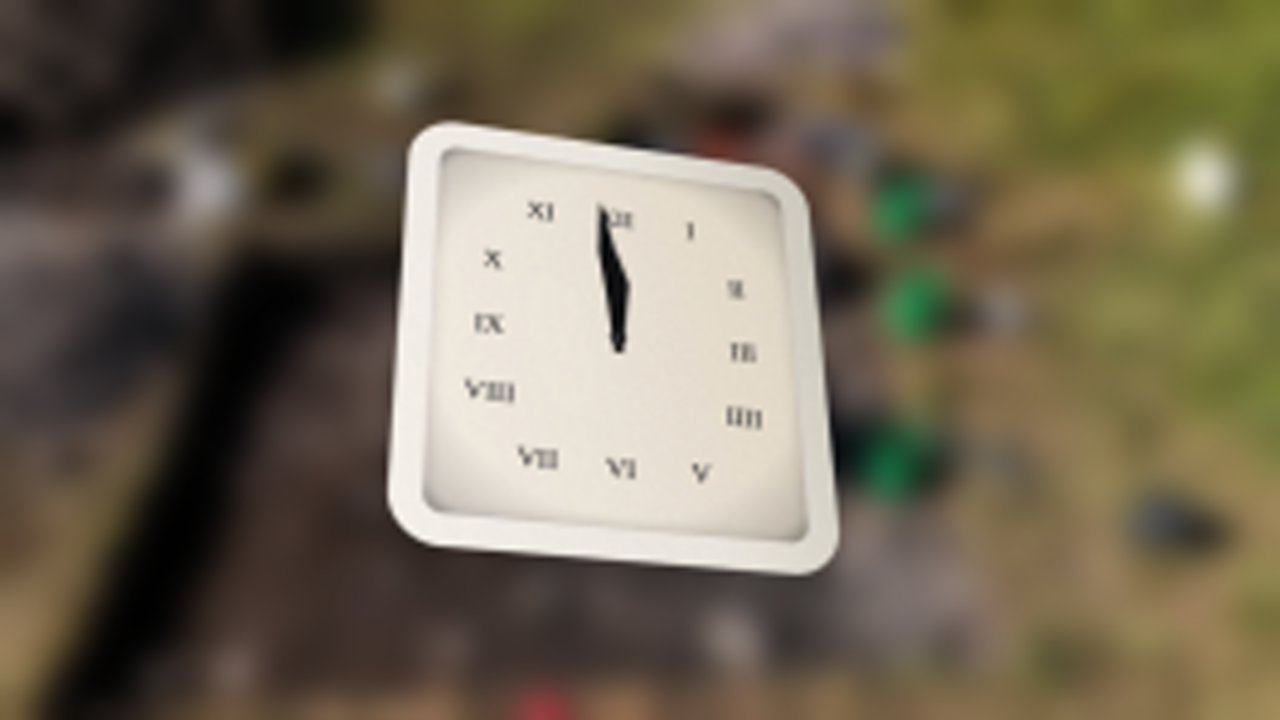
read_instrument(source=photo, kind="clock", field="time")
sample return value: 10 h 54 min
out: 11 h 59 min
